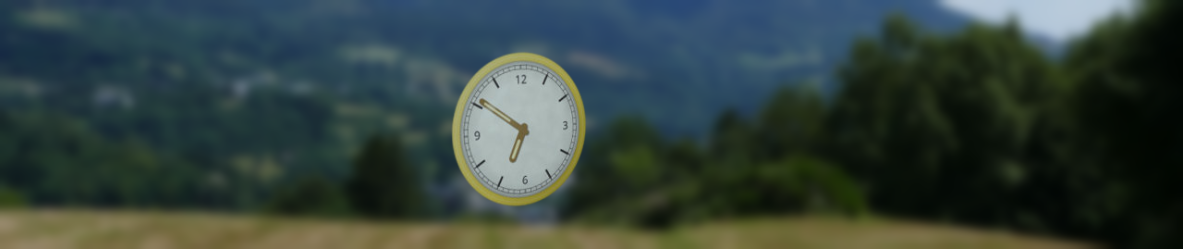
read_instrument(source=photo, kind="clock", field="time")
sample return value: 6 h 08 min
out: 6 h 51 min
